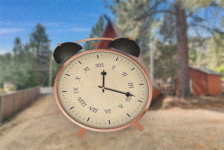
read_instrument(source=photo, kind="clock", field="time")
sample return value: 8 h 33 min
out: 12 h 19 min
